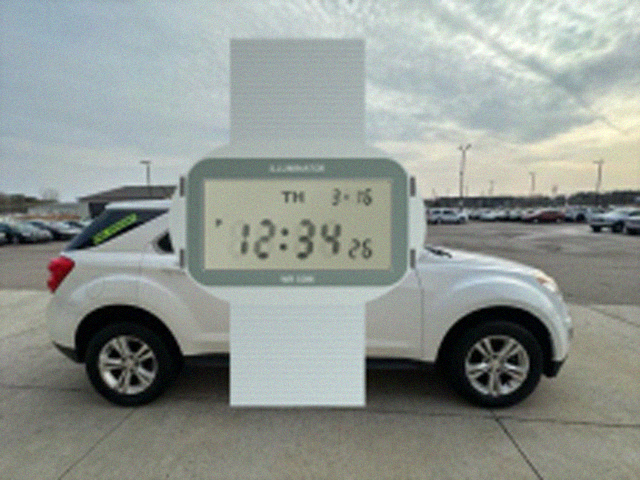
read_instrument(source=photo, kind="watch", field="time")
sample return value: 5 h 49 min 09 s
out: 12 h 34 min 26 s
